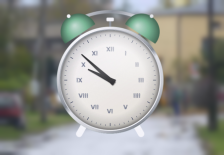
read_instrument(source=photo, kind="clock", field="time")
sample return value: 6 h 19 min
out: 9 h 52 min
